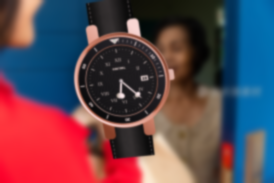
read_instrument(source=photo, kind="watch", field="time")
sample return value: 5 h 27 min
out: 6 h 23 min
